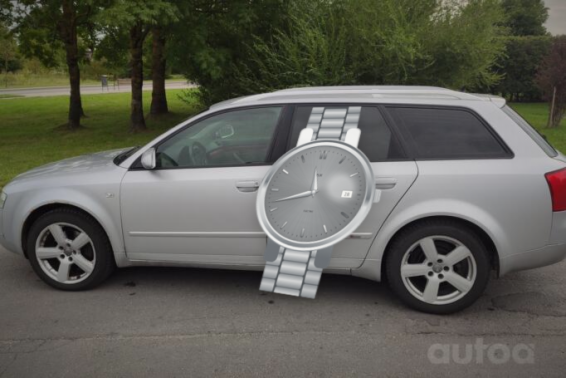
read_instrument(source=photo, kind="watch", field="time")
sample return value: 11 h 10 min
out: 11 h 42 min
